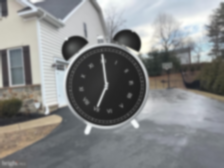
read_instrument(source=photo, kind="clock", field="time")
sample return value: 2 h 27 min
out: 7 h 00 min
